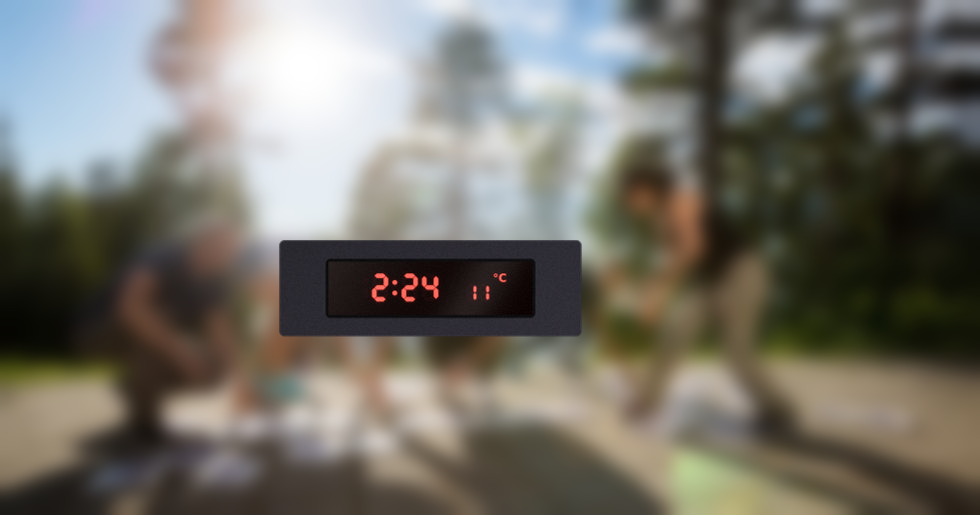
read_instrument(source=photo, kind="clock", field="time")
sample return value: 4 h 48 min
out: 2 h 24 min
